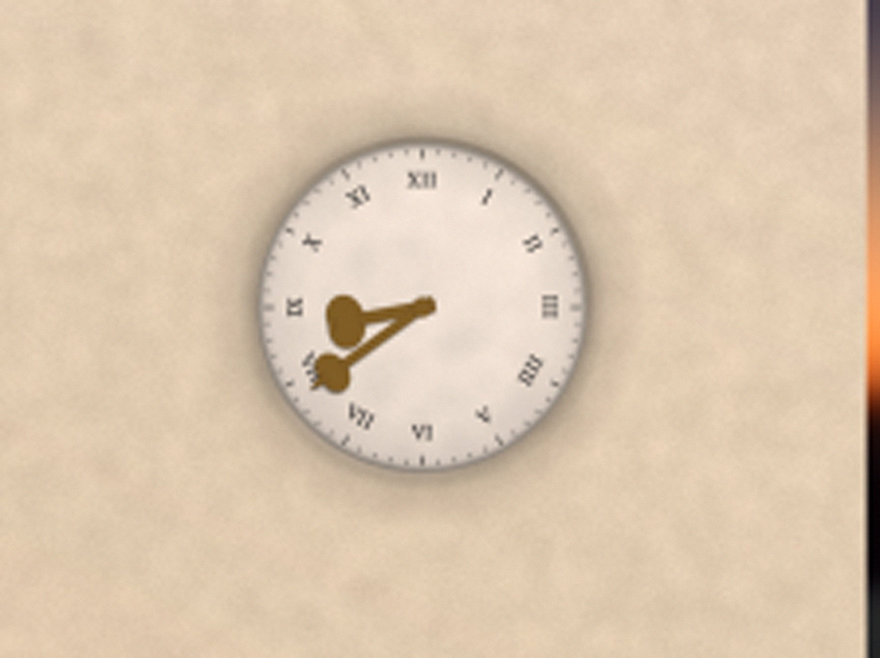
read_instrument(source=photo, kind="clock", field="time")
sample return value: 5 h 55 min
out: 8 h 39 min
